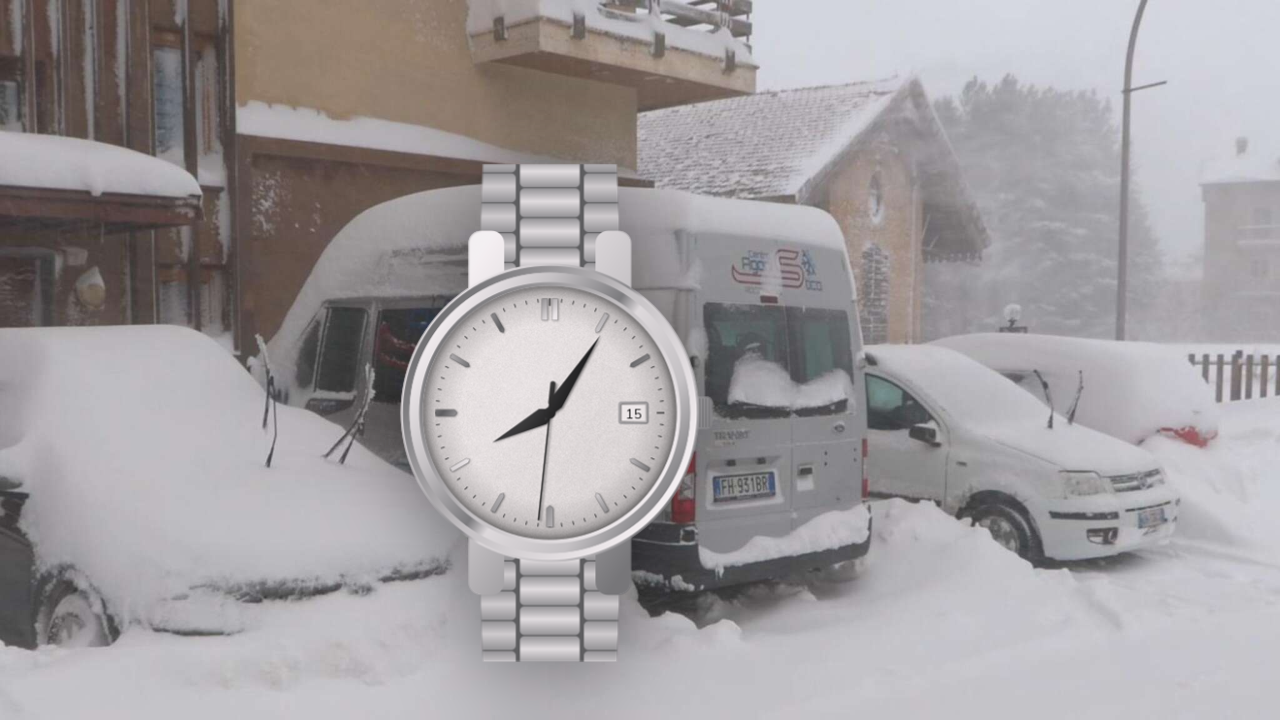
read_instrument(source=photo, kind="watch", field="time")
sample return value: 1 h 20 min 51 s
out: 8 h 05 min 31 s
